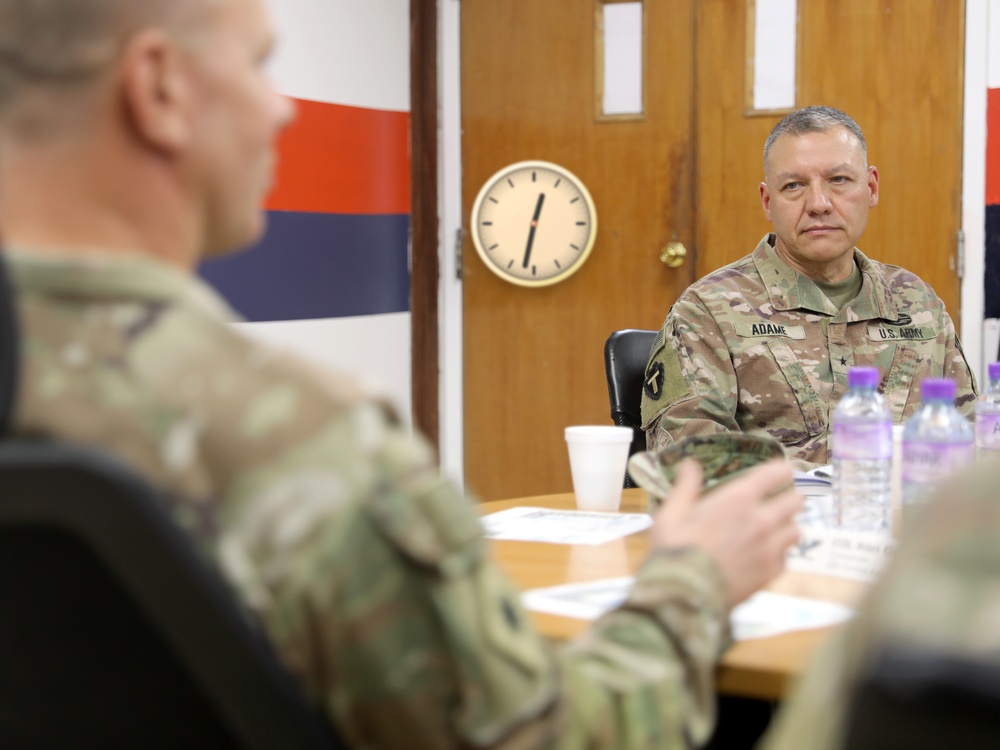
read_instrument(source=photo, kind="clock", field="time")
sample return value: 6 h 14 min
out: 12 h 32 min
